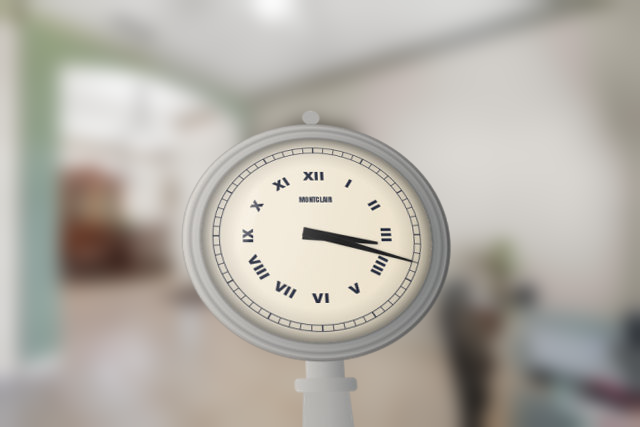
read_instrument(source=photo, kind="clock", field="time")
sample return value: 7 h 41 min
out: 3 h 18 min
